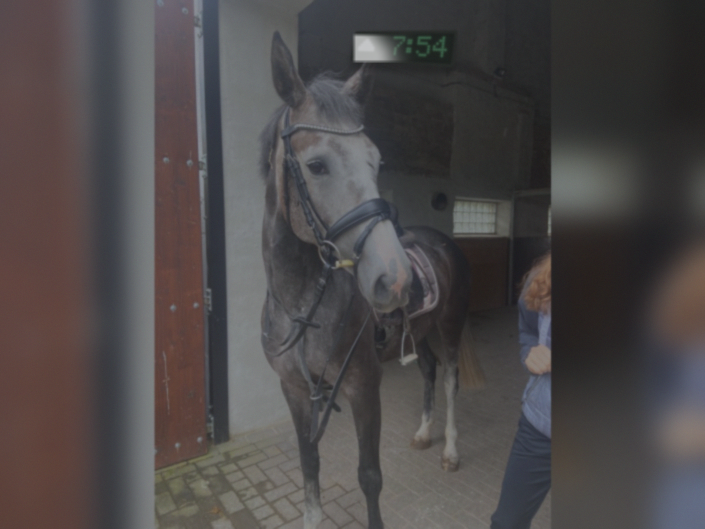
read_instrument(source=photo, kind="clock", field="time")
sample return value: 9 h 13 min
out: 7 h 54 min
